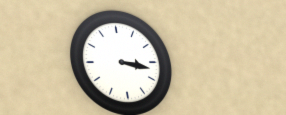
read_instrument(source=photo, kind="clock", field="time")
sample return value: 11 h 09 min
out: 3 h 17 min
